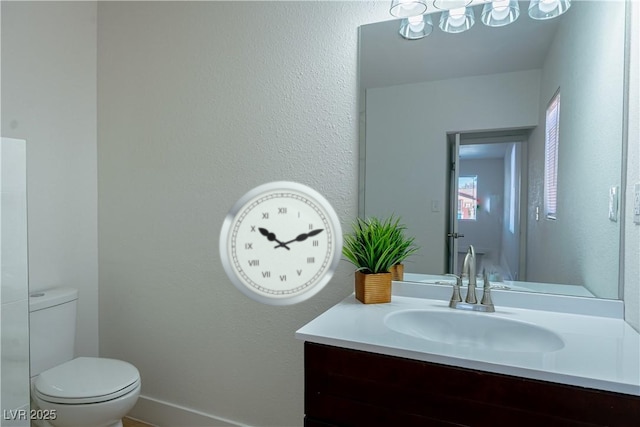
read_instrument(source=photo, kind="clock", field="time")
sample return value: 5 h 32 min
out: 10 h 12 min
